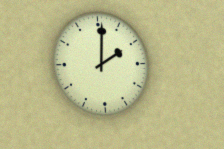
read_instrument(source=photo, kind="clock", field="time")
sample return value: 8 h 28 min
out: 2 h 01 min
